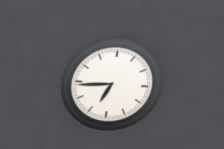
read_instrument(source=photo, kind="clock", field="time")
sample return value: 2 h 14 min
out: 6 h 44 min
